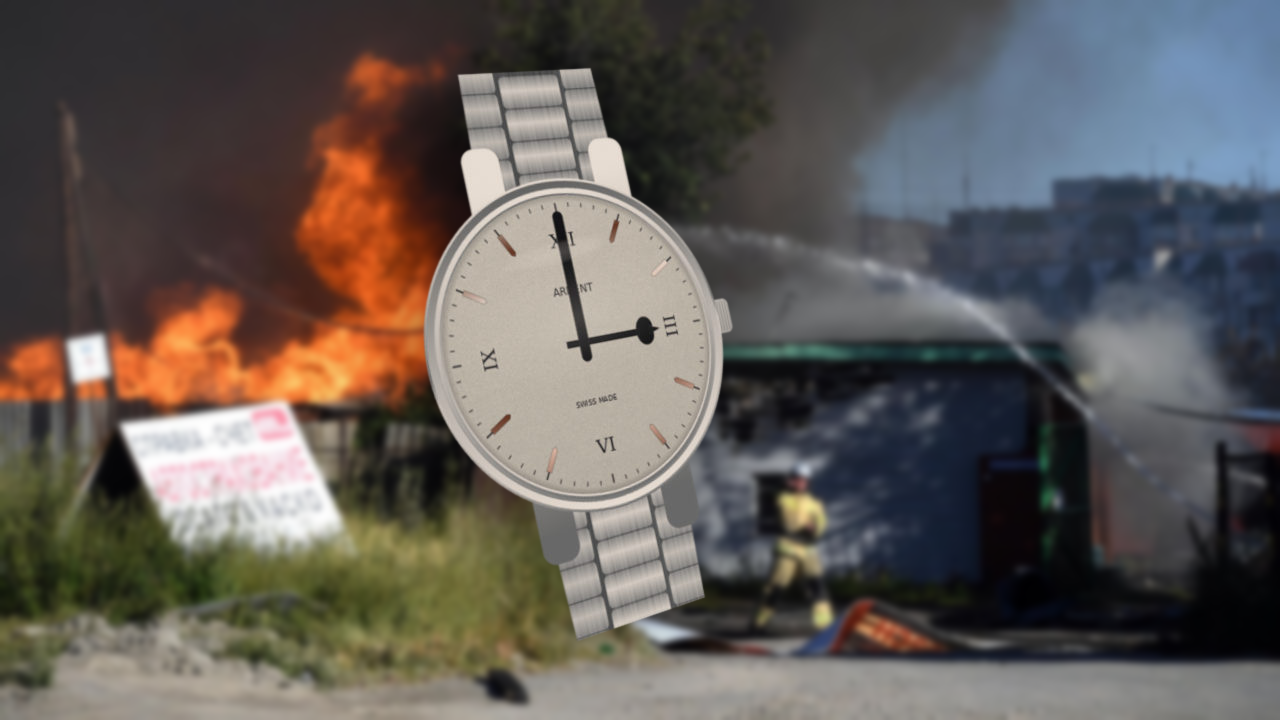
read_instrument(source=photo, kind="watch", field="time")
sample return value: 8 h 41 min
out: 3 h 00 min
